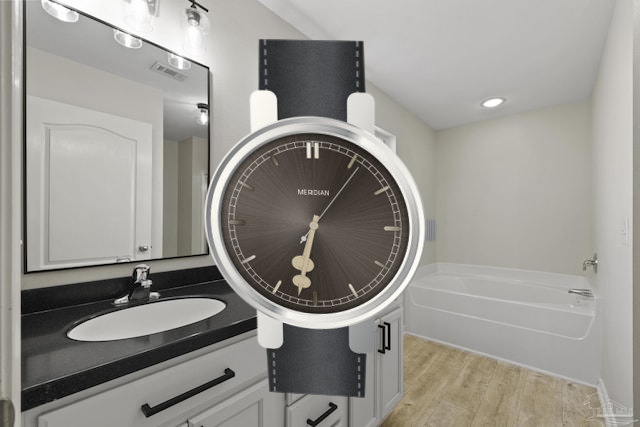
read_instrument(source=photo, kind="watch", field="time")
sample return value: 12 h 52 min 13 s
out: 6 h 32 min 06 s
